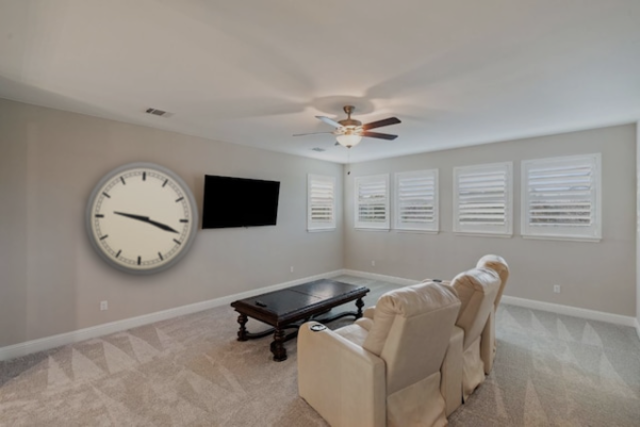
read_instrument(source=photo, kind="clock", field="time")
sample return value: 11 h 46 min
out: 9 h 18 min
